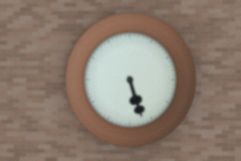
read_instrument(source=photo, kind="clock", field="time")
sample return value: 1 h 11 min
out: 5 h 27 min
